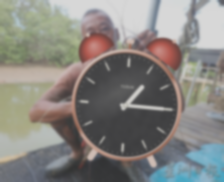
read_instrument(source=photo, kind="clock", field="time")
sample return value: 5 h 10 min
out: 1 h 15 min
